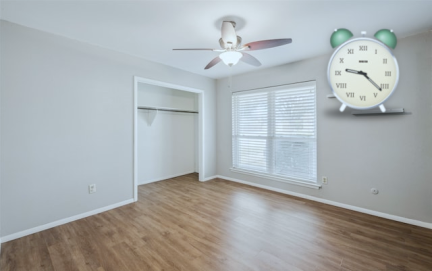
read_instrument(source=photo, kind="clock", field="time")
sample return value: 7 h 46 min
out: 9 h 22 min
